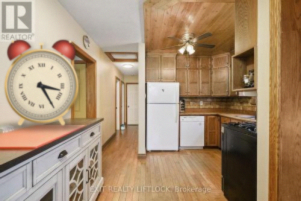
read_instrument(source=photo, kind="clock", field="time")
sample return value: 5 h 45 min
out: 3 h 25 min
